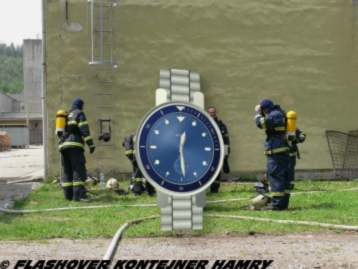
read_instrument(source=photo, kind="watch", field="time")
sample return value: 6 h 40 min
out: 12 h 29 min
